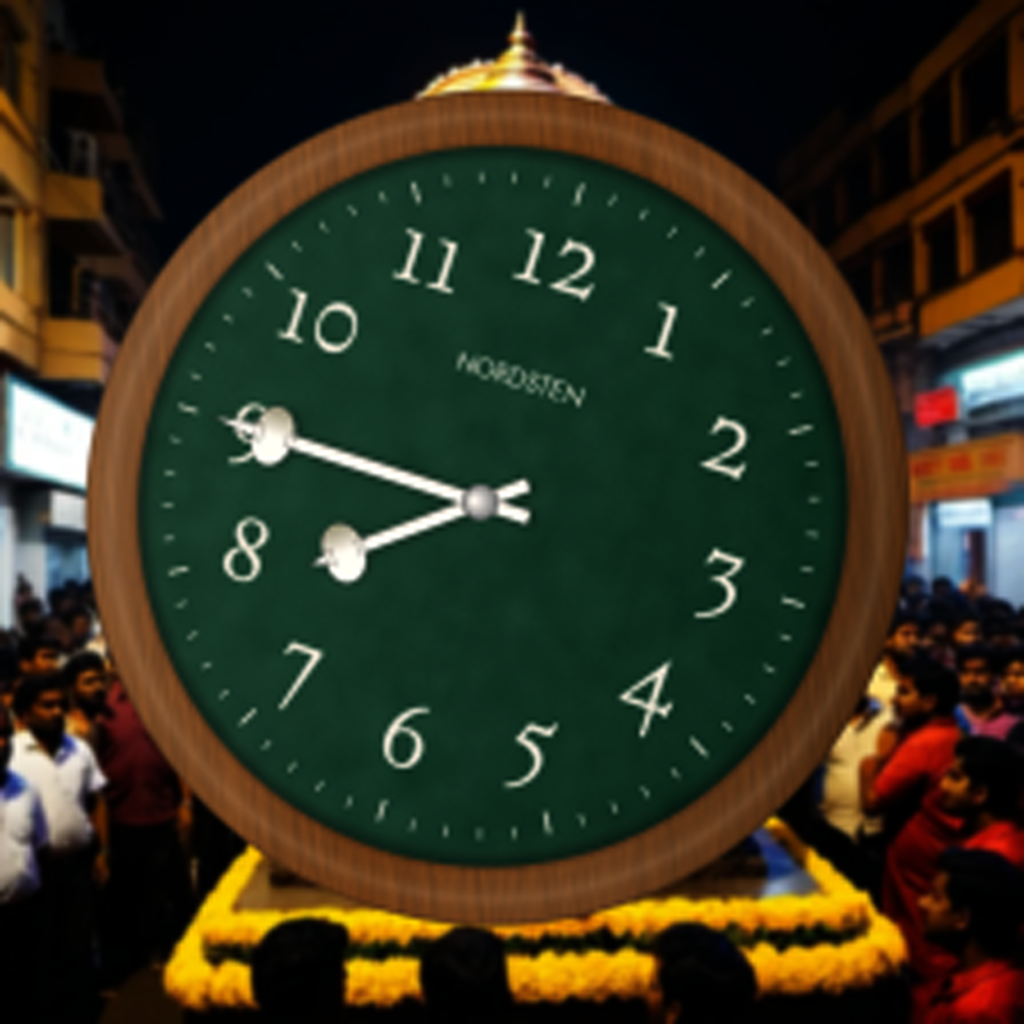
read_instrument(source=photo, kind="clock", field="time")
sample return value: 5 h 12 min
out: 7 h 45 min
